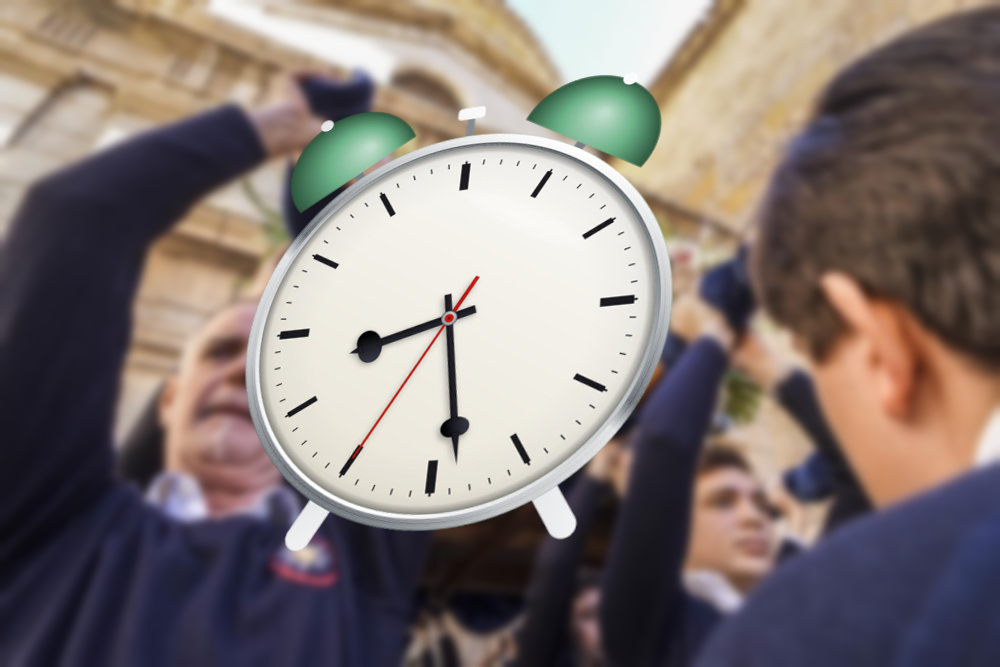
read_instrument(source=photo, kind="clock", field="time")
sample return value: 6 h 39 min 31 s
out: 8 h 28 min 35 s
